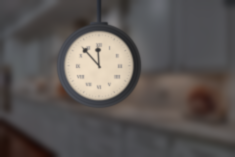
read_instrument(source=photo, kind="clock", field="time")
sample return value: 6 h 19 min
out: 11 h 53 min
